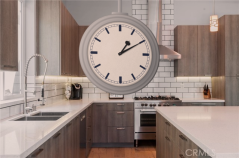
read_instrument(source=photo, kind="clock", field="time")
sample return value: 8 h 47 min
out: 1 h 10 min
